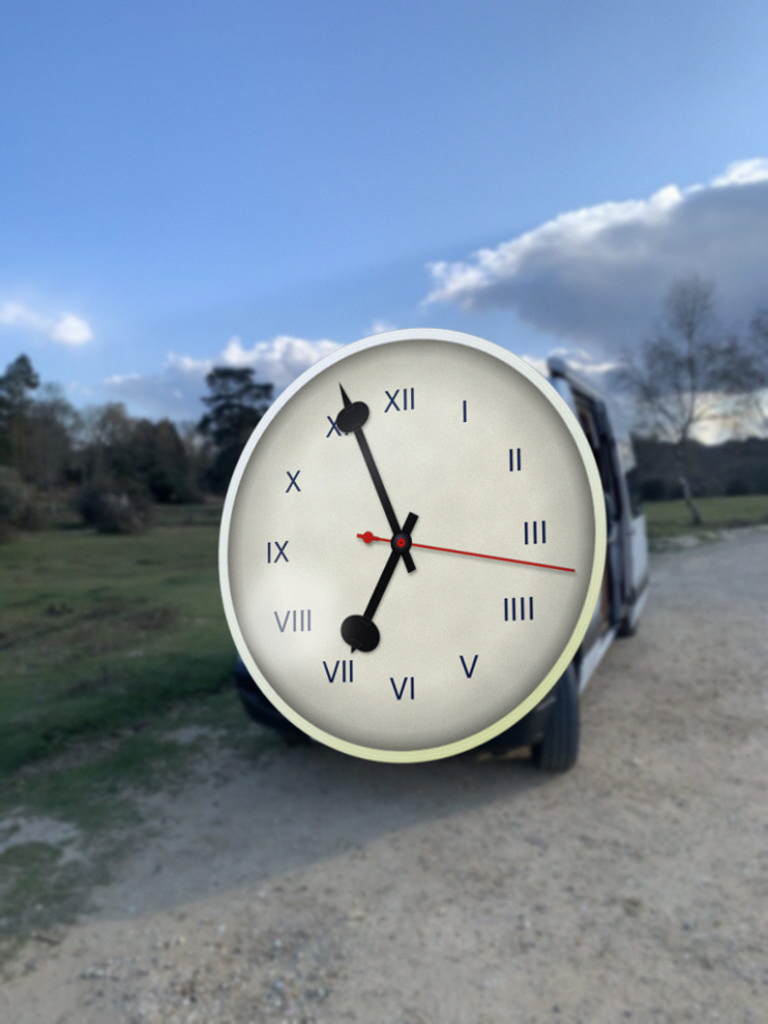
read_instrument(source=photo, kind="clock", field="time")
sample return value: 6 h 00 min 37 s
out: 6 h 56 min 17 s
